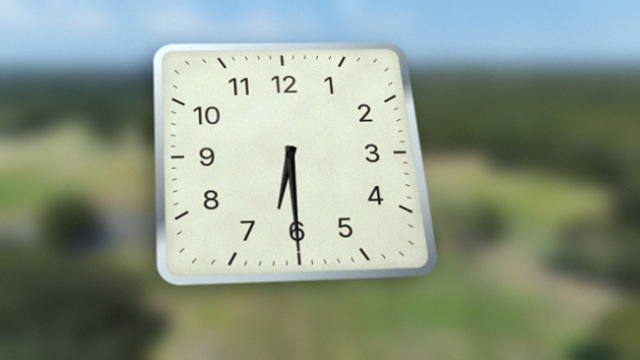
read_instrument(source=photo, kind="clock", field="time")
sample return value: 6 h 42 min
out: 6 h 30 min
